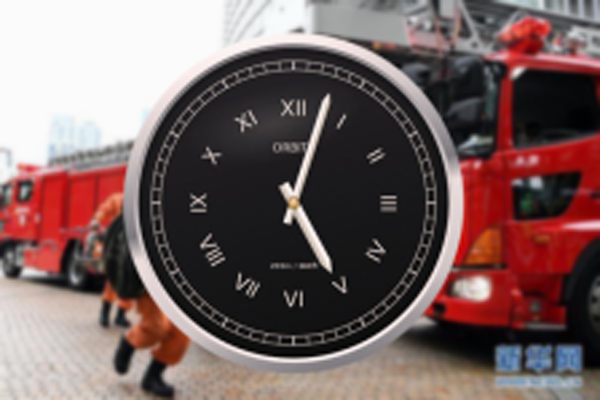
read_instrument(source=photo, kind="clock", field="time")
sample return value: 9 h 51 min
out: 5 h 03 min
